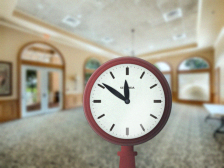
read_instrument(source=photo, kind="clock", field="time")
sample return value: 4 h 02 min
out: 11 h 51 min
